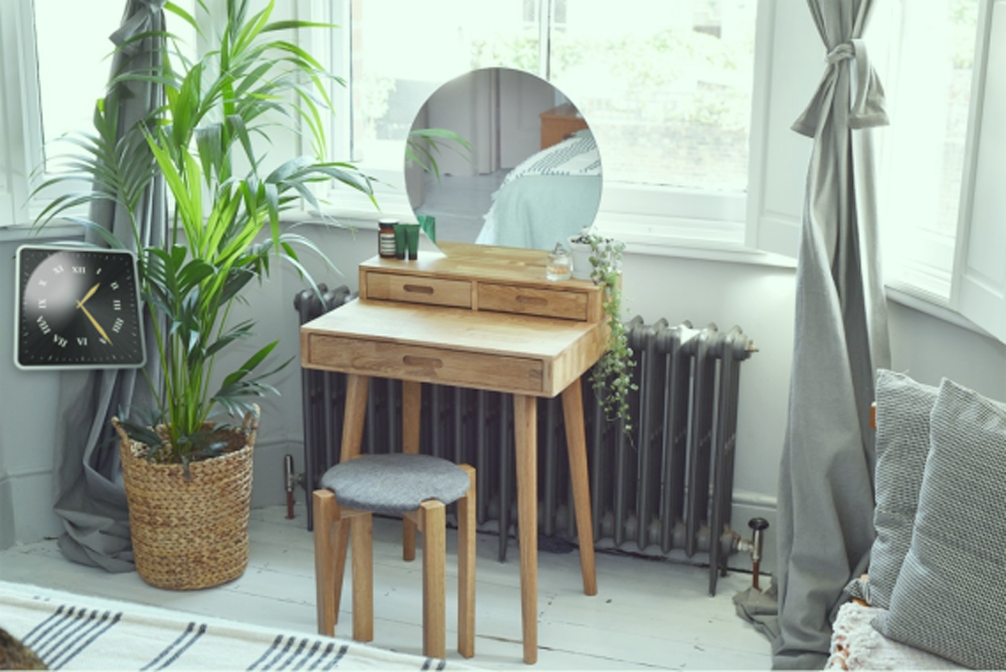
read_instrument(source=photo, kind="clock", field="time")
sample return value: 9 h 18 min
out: 1 h 24 min
